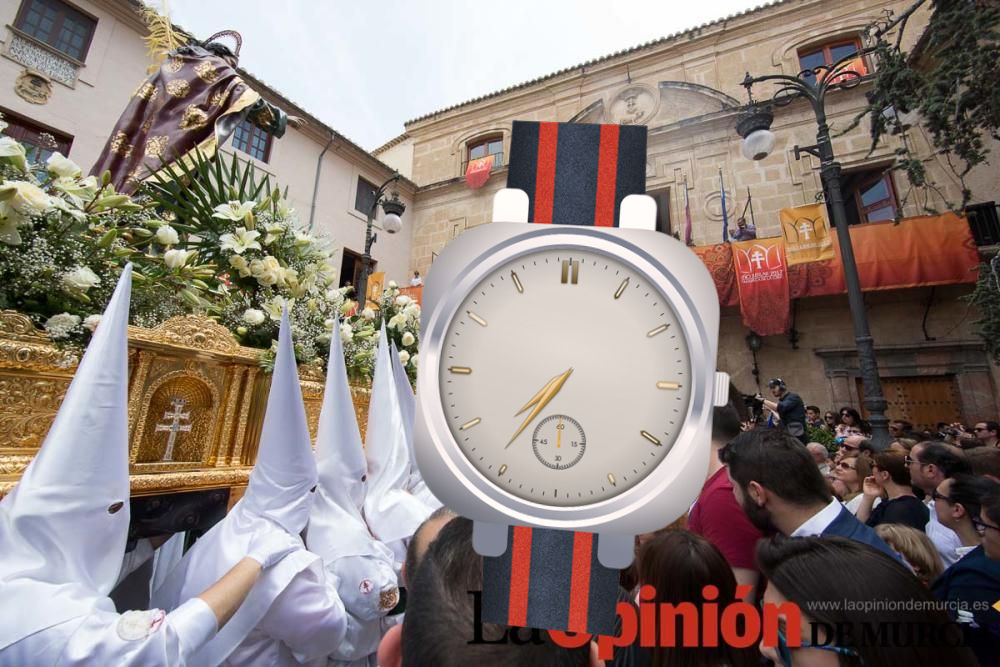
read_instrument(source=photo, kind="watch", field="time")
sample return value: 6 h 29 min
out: 7 h 36 min
